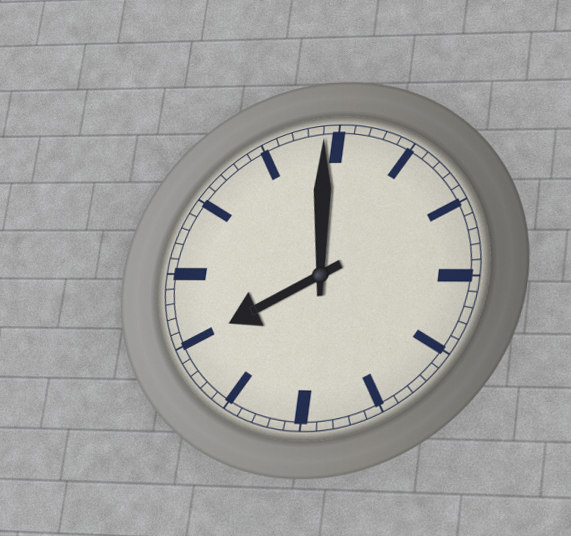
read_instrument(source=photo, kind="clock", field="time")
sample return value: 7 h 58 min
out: 7 h 59 min
